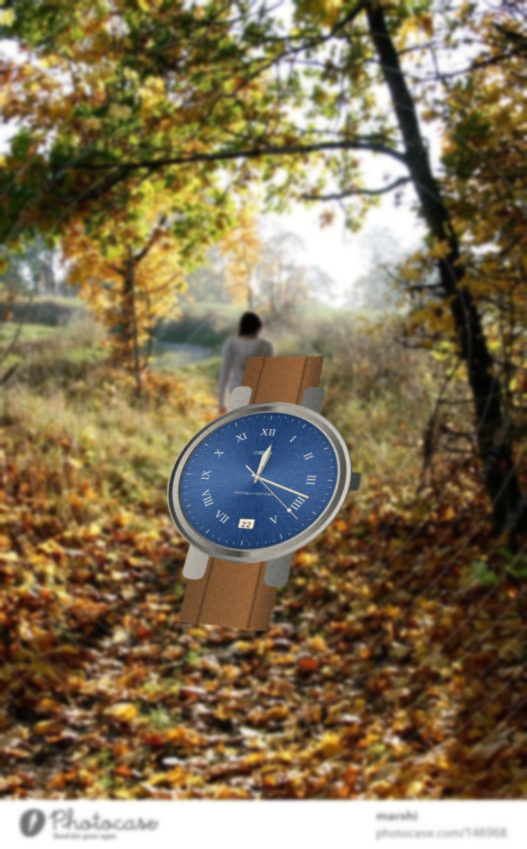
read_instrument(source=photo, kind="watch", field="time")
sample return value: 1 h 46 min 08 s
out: 12 h 18 min 22 s
